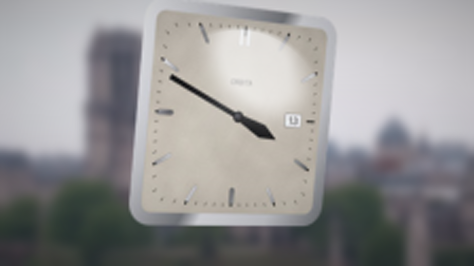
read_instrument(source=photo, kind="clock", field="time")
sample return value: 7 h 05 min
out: 3 h 49 min
